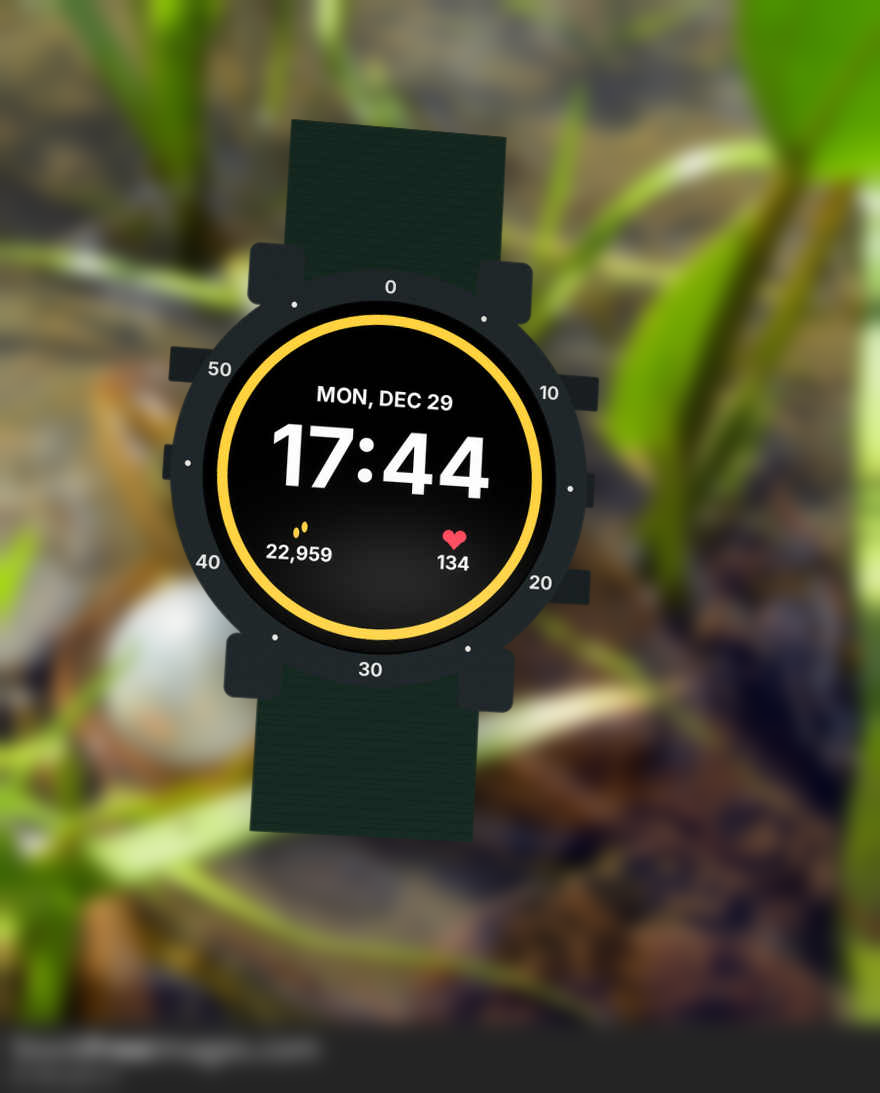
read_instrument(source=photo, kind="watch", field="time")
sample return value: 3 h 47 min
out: 17 h 44 min
